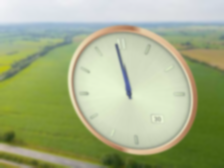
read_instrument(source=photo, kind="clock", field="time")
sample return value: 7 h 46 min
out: 11 h 59 min
